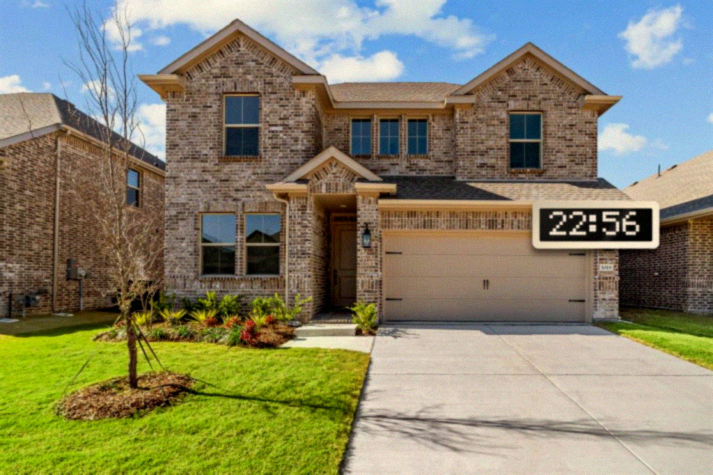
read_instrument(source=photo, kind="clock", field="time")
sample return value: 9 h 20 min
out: 22 h 56 min
